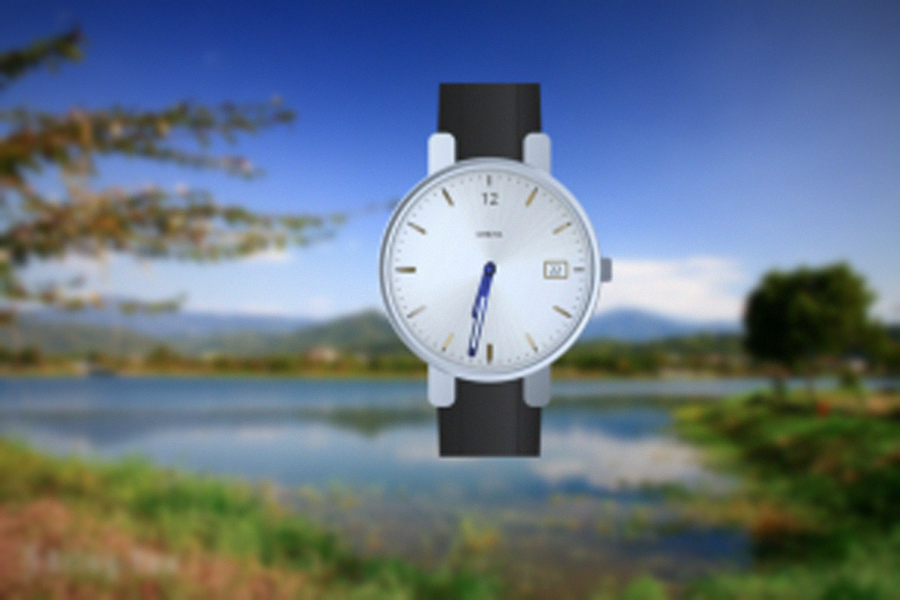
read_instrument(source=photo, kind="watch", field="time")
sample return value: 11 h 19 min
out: 6 h 32 min
